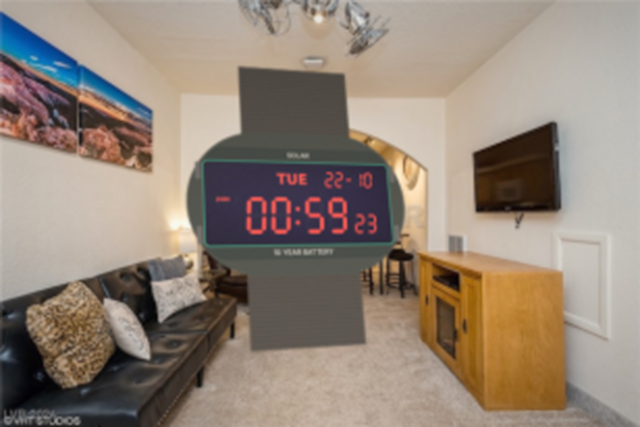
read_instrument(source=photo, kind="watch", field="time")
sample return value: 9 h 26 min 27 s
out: 0 h 59 min 23 s
